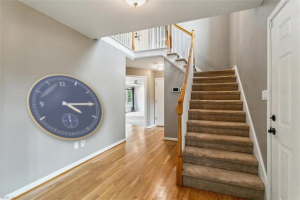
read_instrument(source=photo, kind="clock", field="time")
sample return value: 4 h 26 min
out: 4 h 15 min
